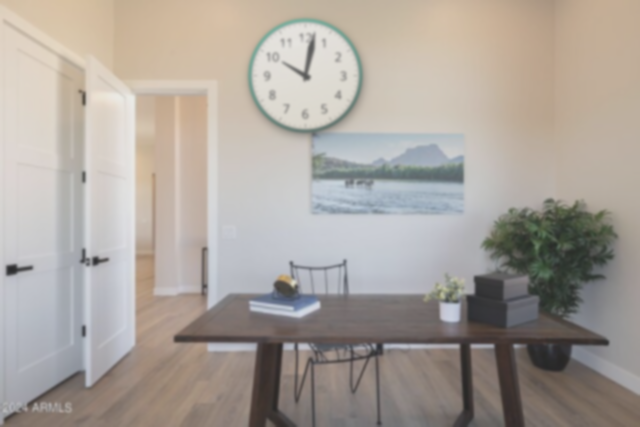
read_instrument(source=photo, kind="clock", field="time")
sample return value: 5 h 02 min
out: 10 h 02 min
